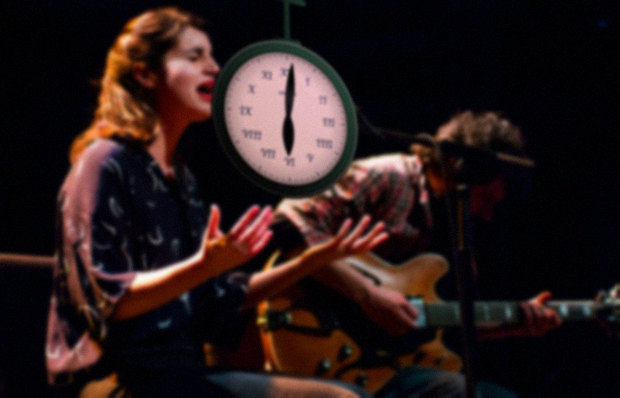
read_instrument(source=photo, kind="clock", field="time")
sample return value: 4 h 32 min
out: 6 h 01 min
